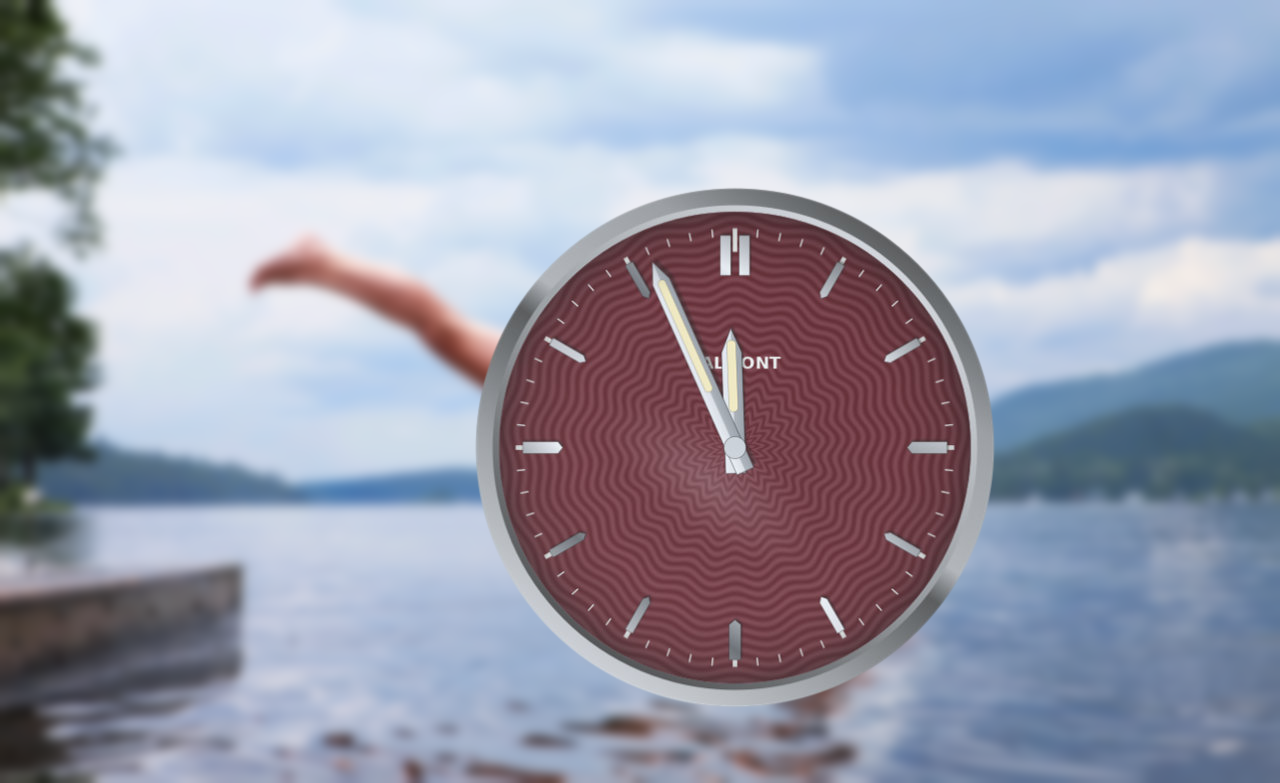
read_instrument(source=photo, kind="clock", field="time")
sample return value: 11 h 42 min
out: 11 h 56 min
